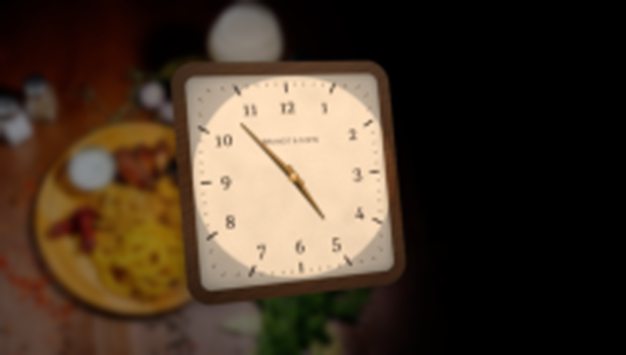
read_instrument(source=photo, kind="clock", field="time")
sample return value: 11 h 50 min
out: 4 h 53 min
